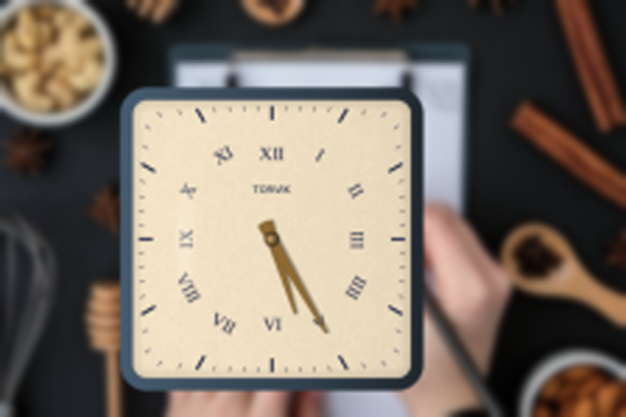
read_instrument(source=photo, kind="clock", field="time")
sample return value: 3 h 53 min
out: 5 h 25 min
